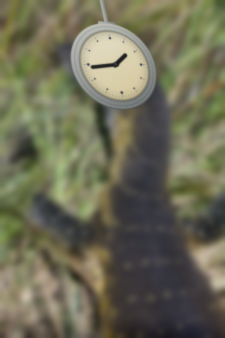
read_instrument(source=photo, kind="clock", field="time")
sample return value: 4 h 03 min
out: 1 h 44 min
